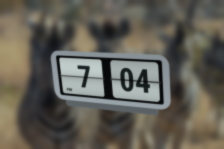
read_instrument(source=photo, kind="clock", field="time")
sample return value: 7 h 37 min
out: 7 h 04 min
